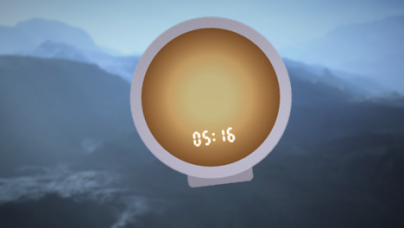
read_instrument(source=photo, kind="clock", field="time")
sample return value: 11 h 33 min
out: 5 h 16 min
